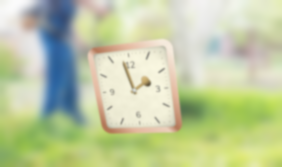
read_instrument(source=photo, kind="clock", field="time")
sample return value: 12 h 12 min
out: 1 h 58 min
